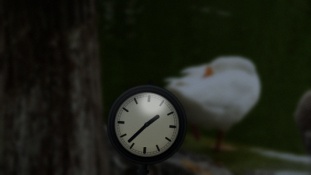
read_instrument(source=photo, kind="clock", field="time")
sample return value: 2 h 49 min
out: 1 h 37 min
